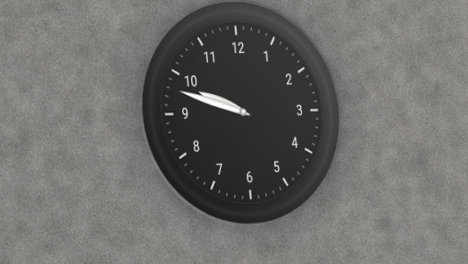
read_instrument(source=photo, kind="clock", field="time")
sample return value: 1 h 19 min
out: 9 h 48 min
